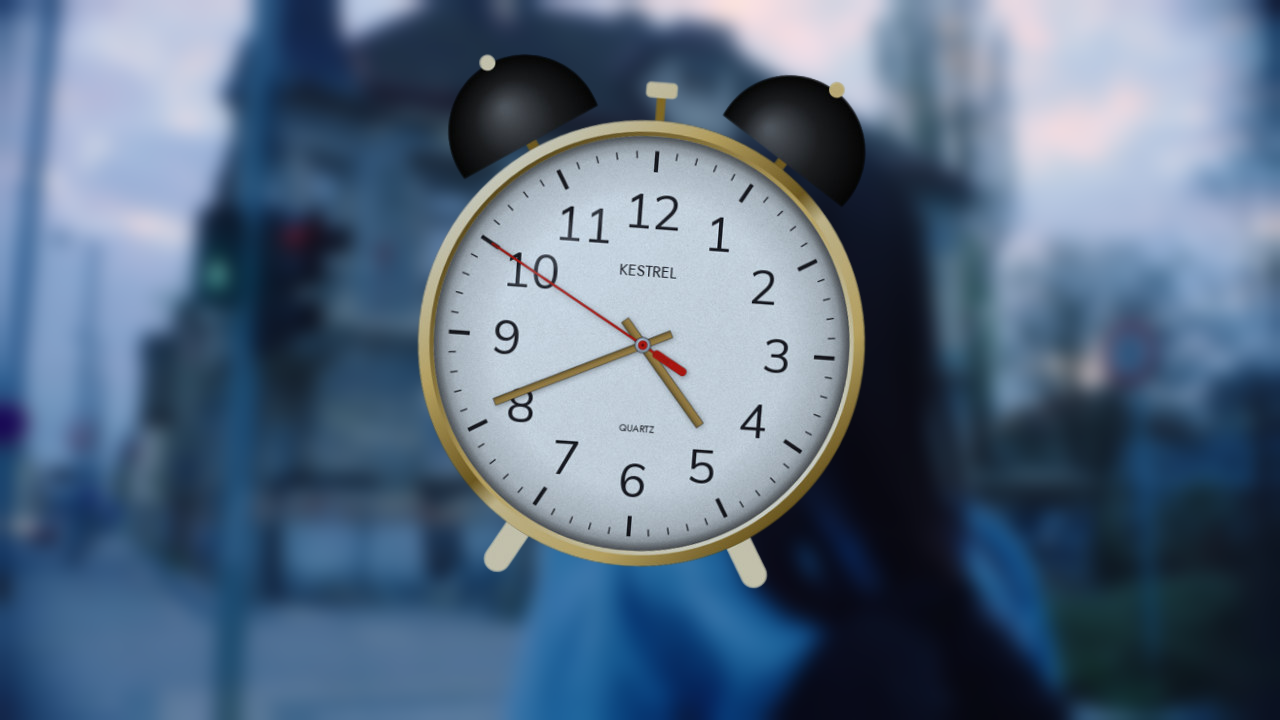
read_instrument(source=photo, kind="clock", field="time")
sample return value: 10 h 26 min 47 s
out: 4 h 40 min 50 s
